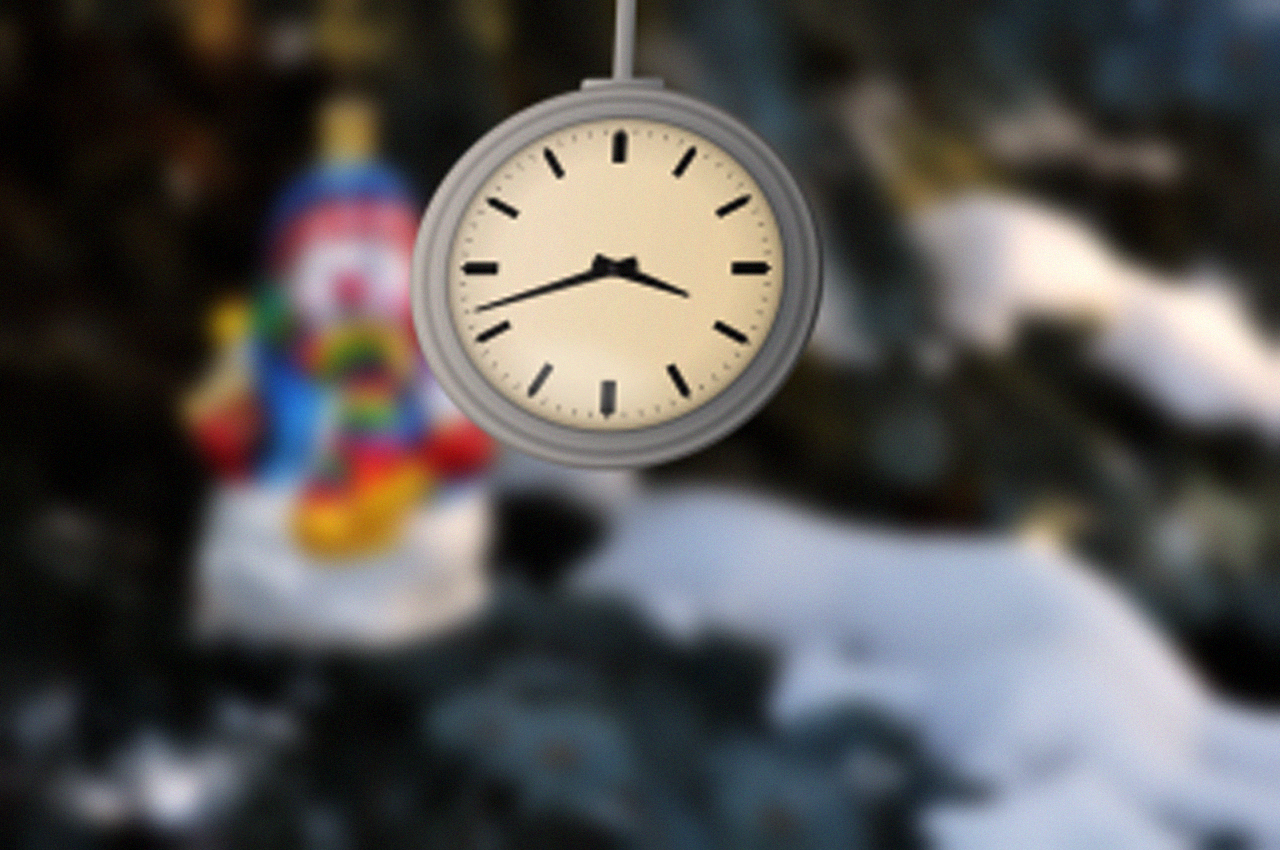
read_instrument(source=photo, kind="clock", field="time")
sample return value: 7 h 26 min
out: 3 h 42 min
